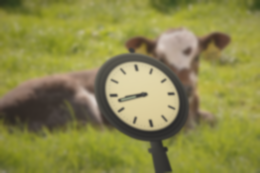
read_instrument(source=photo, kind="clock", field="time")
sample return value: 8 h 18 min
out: 8 h 43 min
